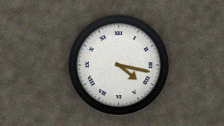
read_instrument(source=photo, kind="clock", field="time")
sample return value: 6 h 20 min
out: 4 h 17 min
